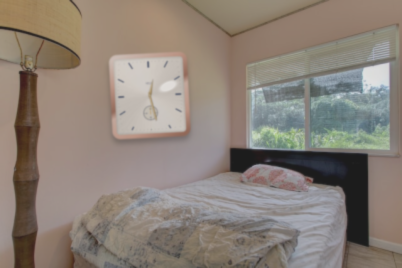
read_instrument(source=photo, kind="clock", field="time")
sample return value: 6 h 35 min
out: 12 h 28 min
